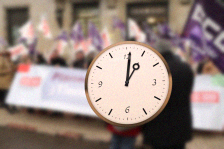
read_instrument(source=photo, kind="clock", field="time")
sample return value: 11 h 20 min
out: 1 h 01 min
